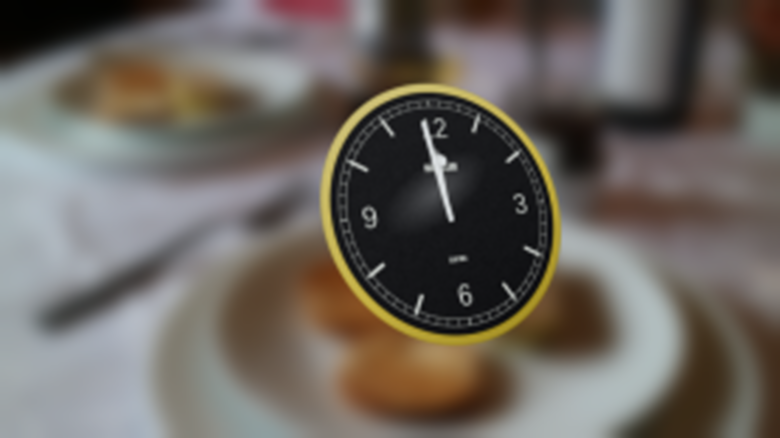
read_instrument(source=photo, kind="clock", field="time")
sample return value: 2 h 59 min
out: 11 h 59 min
